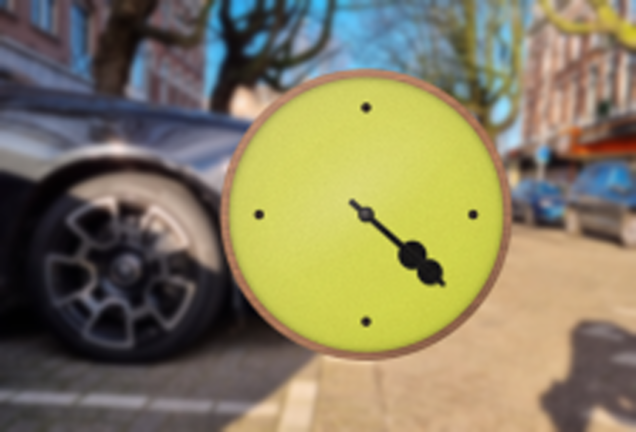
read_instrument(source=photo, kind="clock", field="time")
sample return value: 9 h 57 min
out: 4 h 22 min
